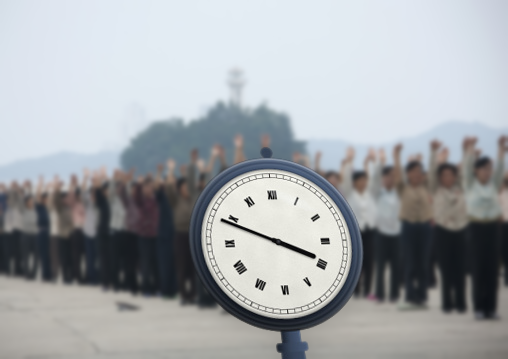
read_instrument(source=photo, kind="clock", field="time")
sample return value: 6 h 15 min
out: 3 h 49 min
